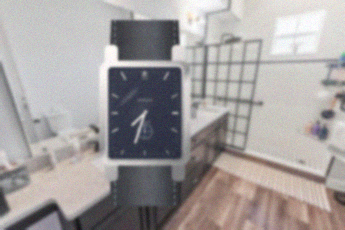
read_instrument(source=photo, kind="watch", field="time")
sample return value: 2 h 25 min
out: 7 h 33 min
